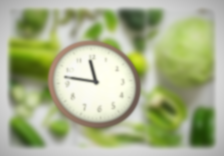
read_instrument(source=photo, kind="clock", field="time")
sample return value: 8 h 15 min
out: 11 h 47 min
